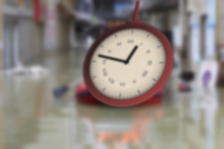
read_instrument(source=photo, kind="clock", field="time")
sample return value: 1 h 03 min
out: 12 h 47 min
